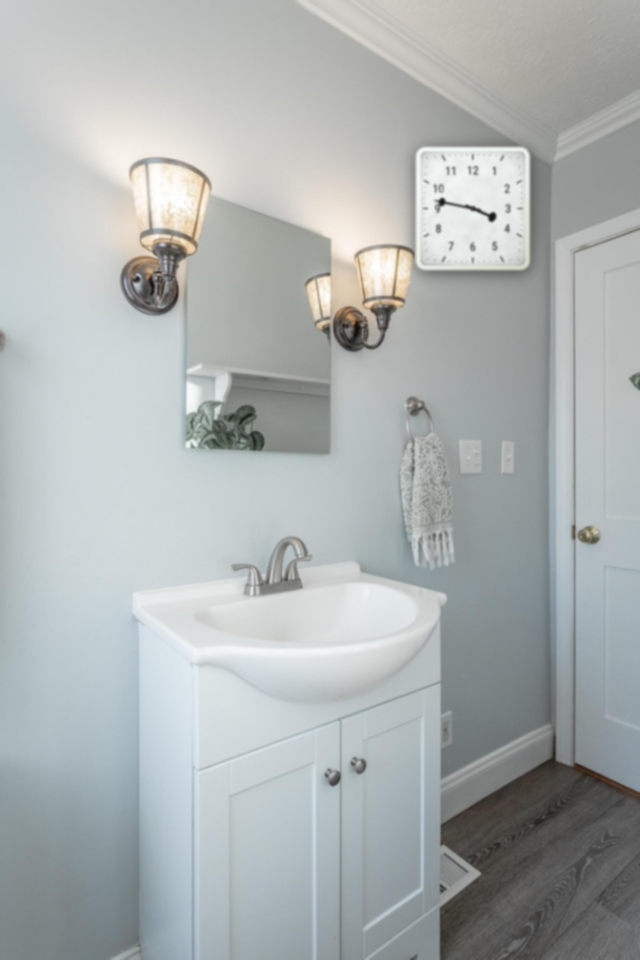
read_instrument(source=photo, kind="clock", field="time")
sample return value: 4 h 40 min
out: 3 h 47 min
